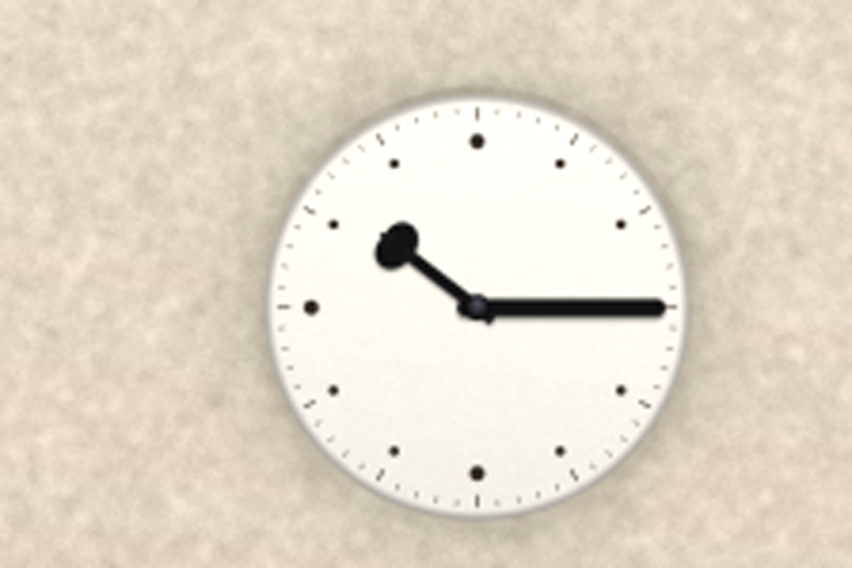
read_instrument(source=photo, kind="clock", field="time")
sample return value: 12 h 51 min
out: 10 h 15 min
